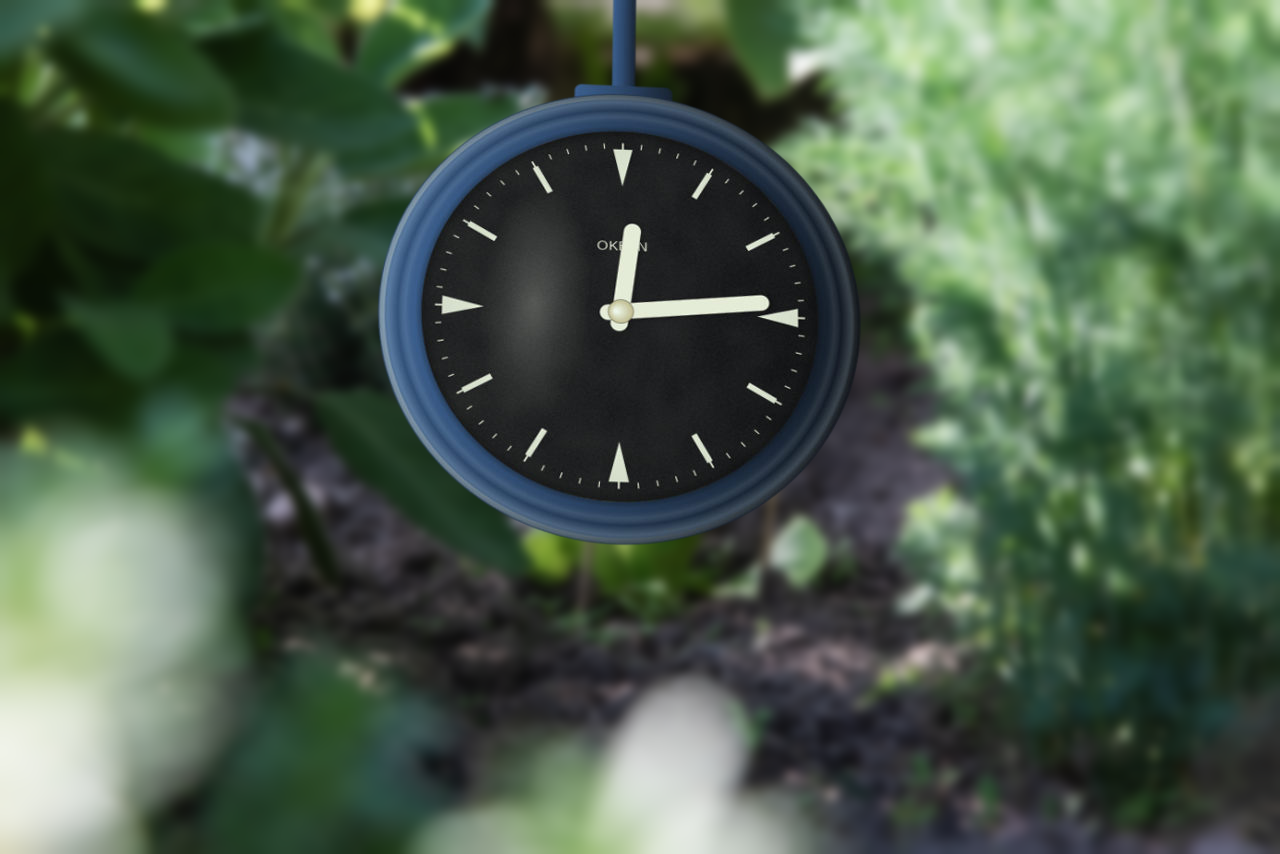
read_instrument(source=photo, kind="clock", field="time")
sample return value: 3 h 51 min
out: 12 h 14 min
